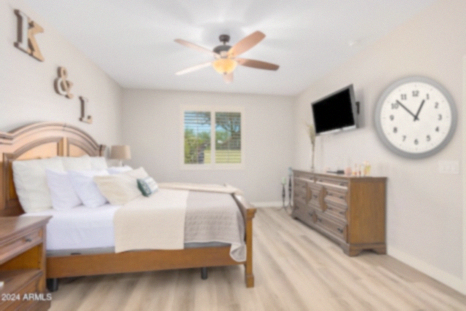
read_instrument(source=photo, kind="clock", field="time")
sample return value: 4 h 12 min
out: 12 h 52 min
